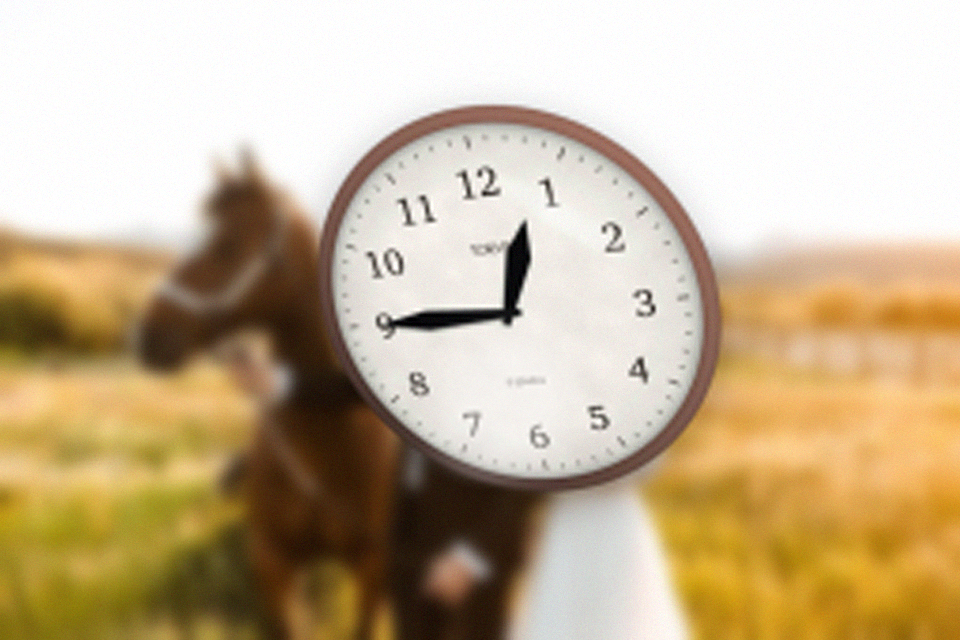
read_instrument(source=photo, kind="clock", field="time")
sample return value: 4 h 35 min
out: 12 h 45 min
